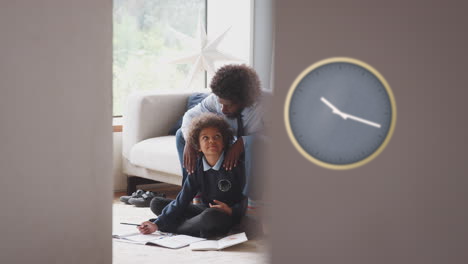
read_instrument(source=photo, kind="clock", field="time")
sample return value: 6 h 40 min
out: 10 h 18 min
